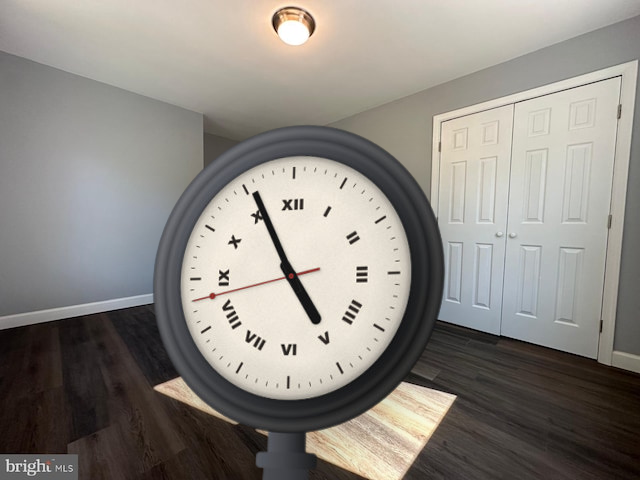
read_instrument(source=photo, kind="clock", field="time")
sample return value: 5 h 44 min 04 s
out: 4 h 55 min 43 s
